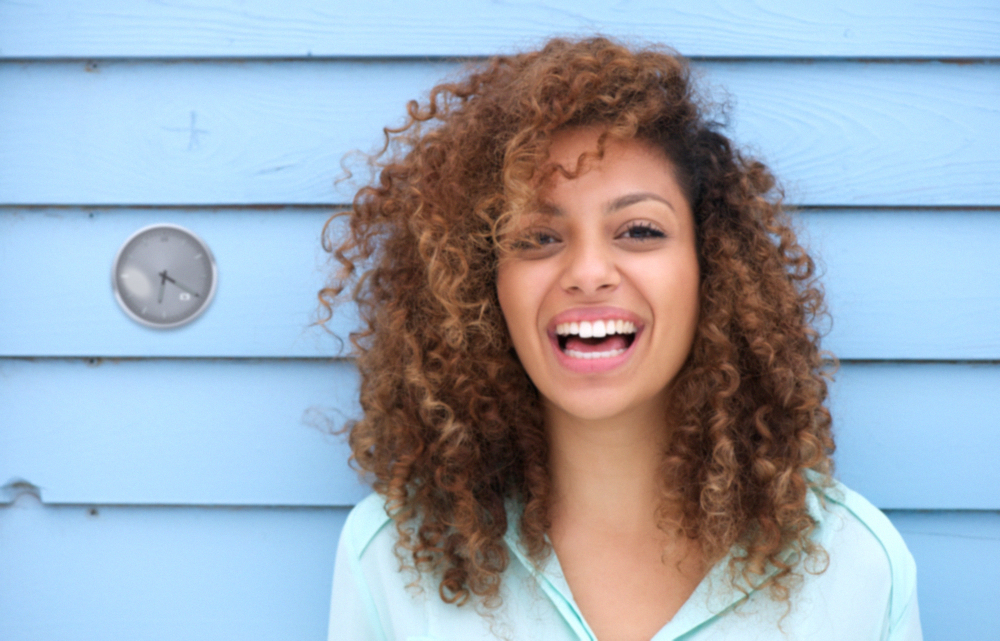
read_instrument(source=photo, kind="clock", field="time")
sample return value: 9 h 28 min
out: 6 h 20 min
